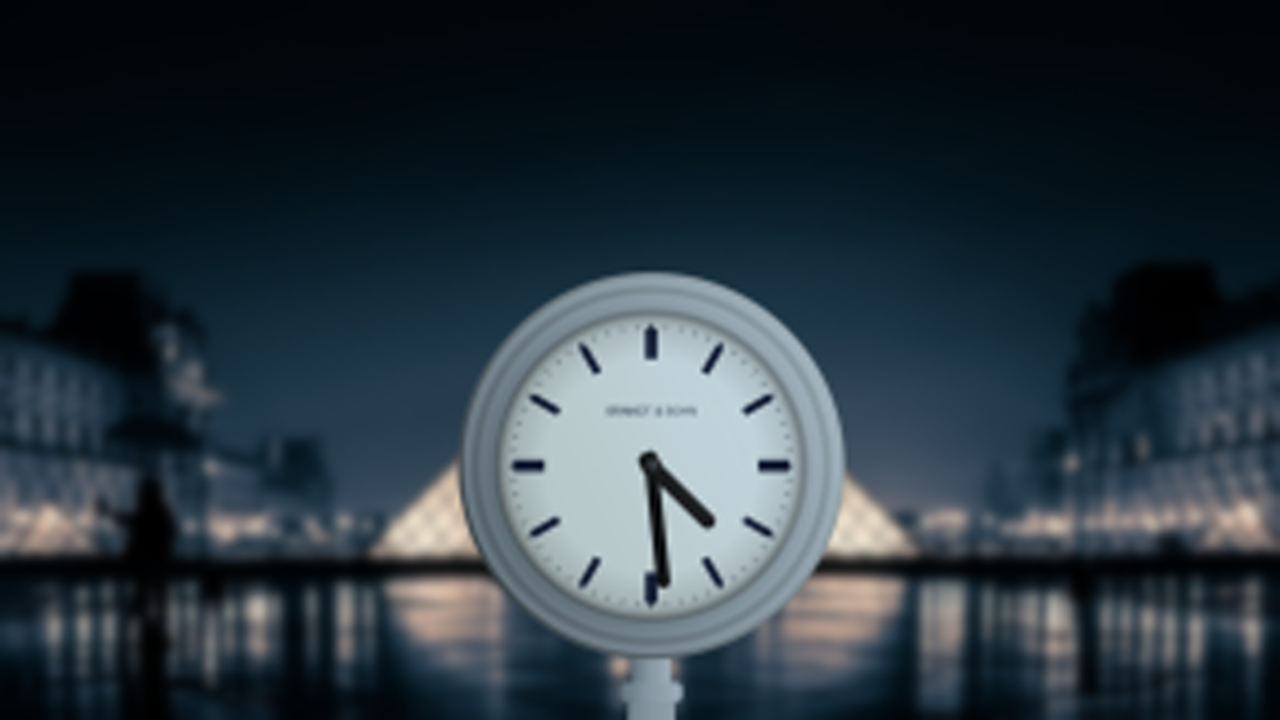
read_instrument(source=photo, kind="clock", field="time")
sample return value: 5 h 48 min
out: 4 h 29 min
